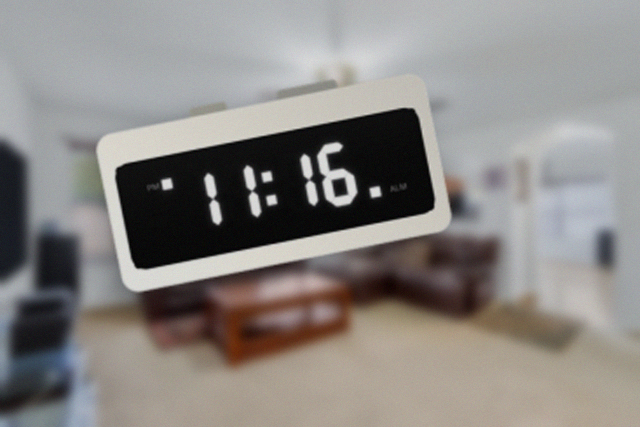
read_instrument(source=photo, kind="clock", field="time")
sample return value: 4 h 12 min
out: 11 h 16 min
